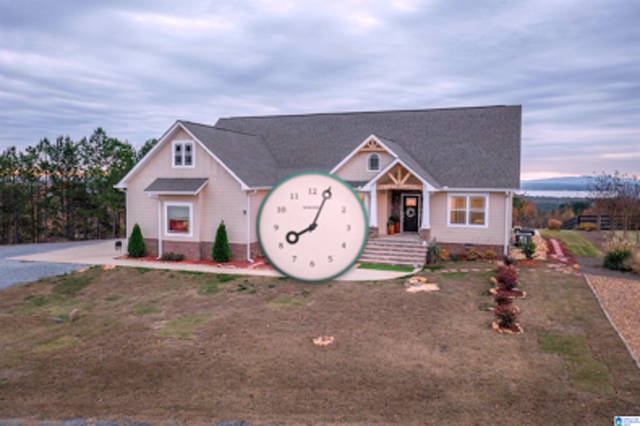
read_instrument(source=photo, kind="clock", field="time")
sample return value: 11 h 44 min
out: 8 h 04 min
